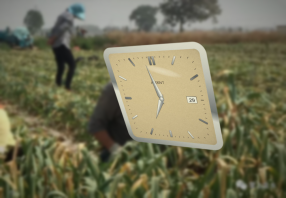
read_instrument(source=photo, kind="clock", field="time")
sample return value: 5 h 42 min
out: 6 h 58 min
